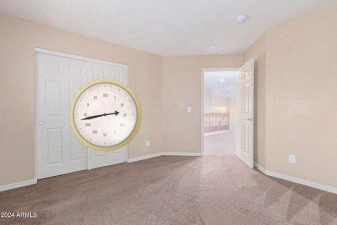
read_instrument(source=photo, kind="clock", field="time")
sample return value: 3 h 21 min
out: 2 h 43 min
